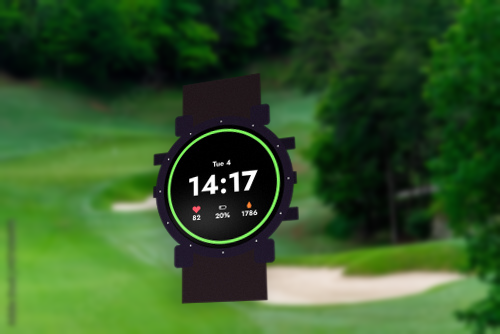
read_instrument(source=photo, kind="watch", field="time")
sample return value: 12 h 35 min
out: 14 h 17 min
